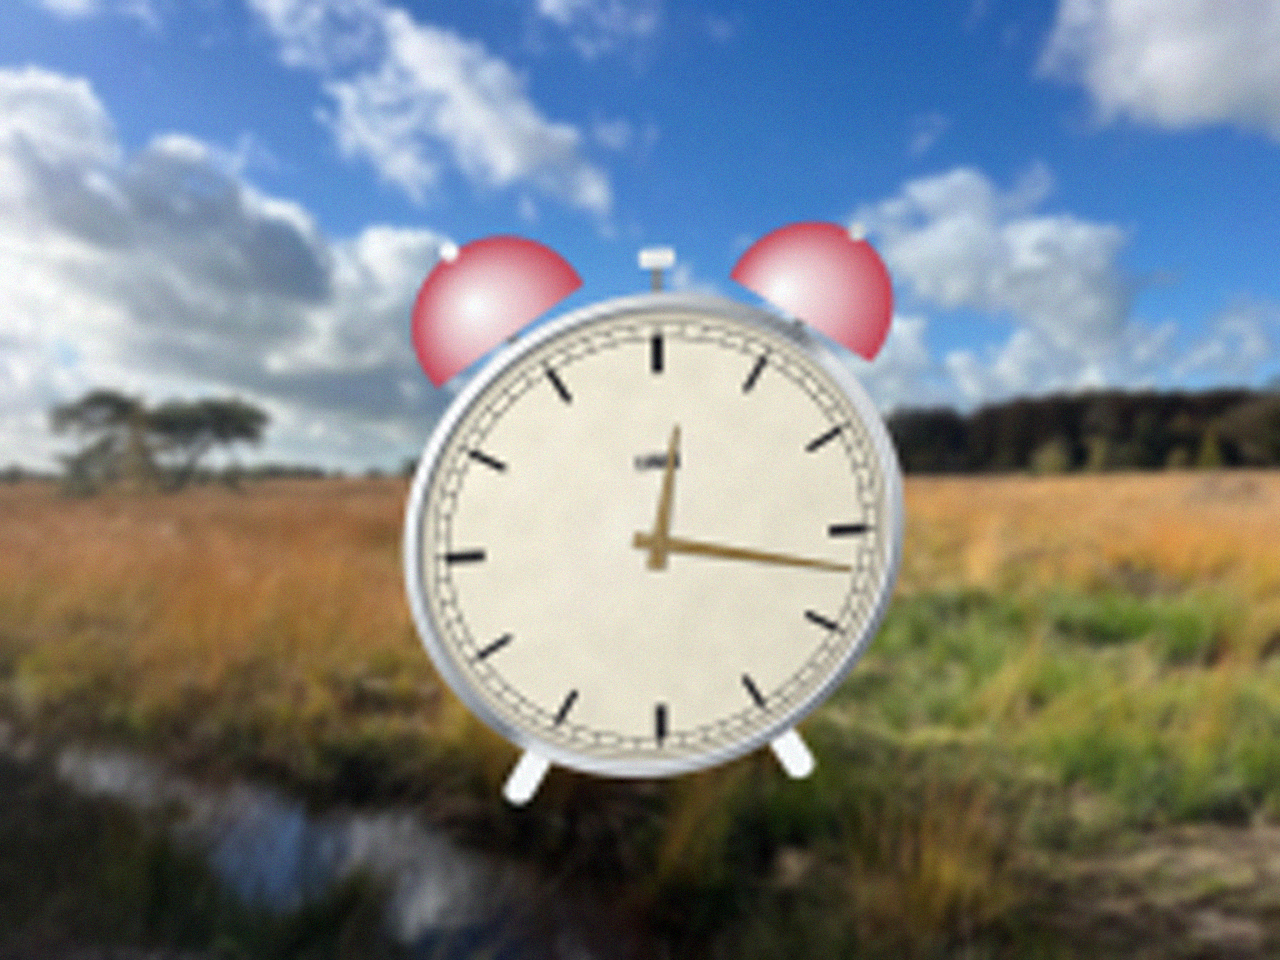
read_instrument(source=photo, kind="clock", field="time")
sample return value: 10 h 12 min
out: 12 h 17 min
